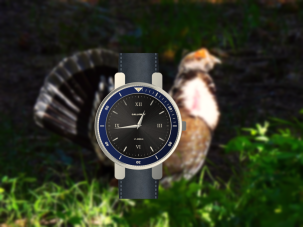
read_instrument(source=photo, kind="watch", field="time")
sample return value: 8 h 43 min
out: 12 h 44 min
